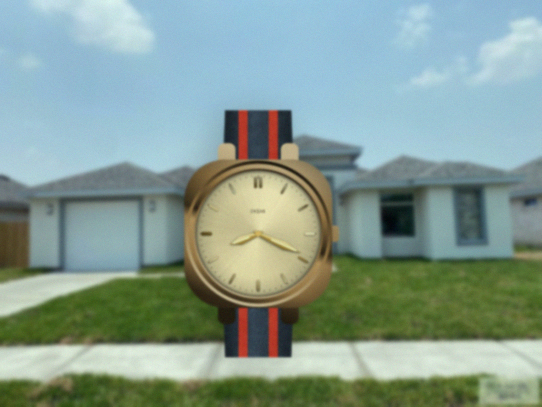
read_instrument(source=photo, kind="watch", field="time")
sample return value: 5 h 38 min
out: 8 h 19 min
